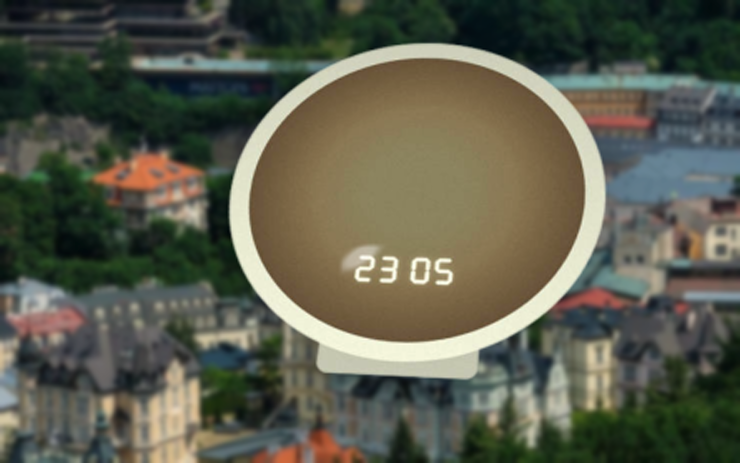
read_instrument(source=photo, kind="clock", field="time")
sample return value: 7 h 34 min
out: 23 h 05 min
